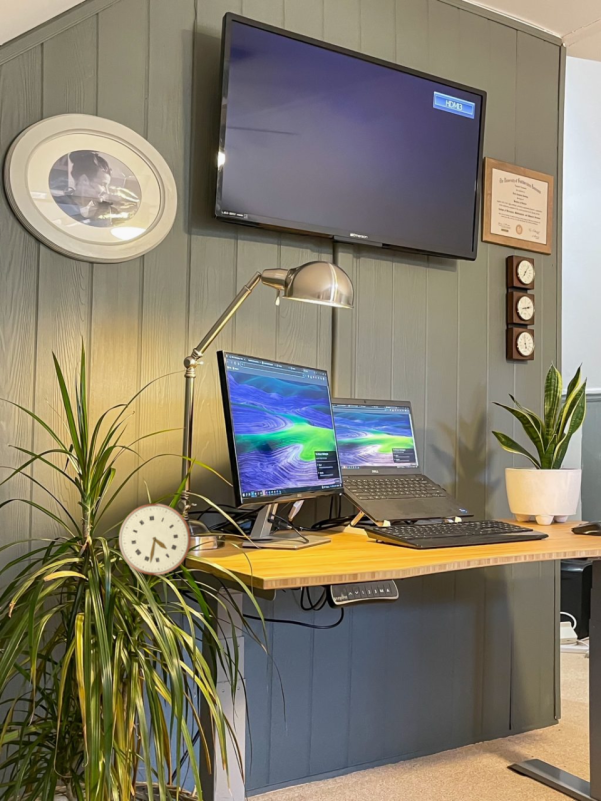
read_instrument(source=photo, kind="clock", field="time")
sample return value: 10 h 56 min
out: 4 h 33 min
